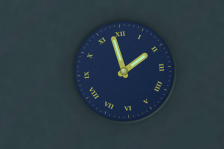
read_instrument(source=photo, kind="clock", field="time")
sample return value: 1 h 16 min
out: 1 h 58 min
